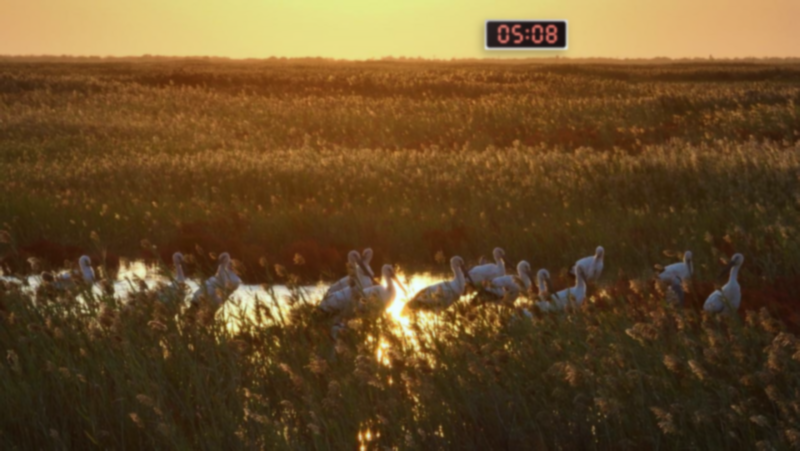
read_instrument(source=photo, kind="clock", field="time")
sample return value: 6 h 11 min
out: 5 h 08 min
